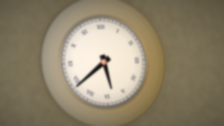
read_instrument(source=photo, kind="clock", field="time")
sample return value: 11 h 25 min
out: 5 h 39 min
